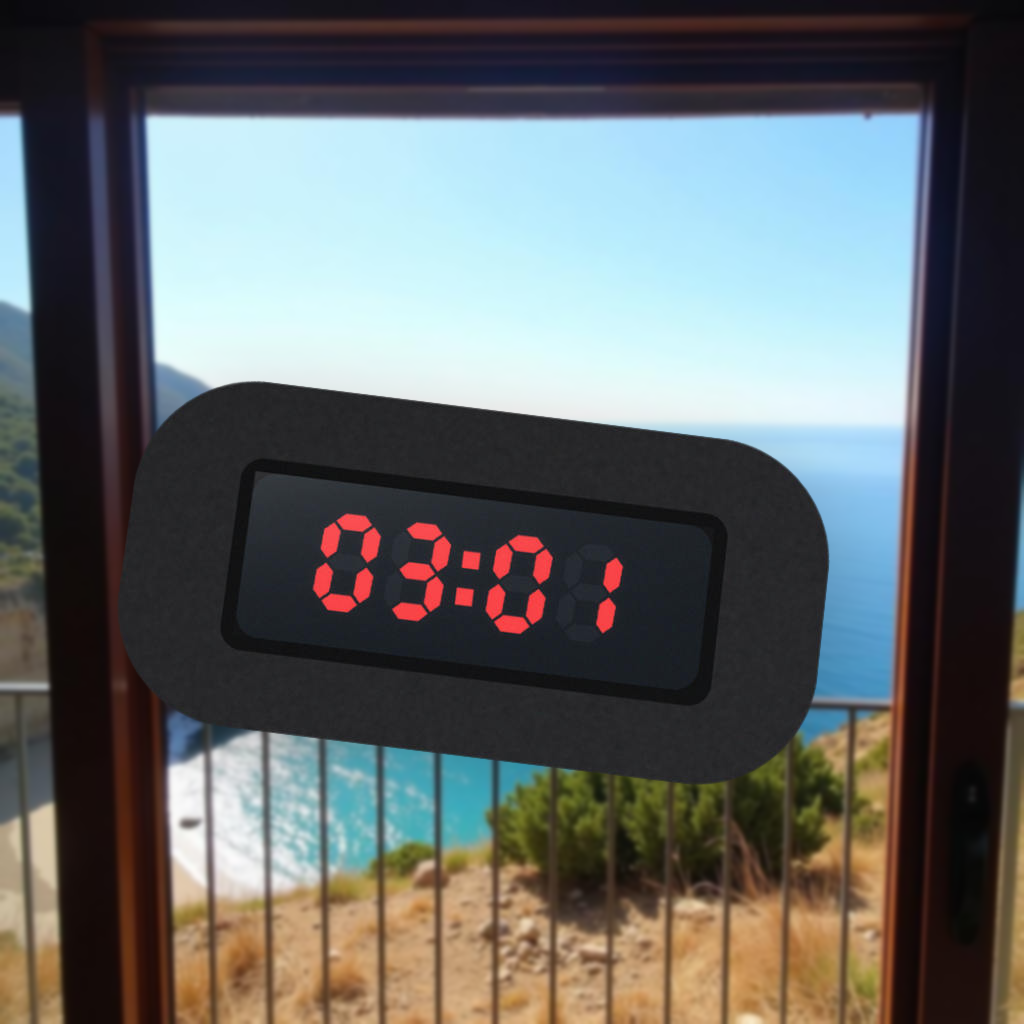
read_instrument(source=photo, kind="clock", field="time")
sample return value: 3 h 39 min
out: 3 h 01 min
